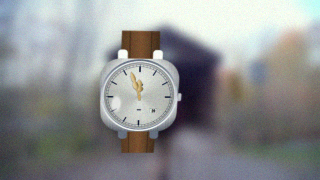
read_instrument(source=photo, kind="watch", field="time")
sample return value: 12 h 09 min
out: 11 h 57 min
